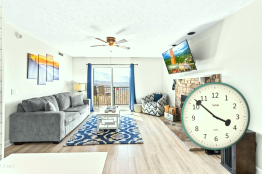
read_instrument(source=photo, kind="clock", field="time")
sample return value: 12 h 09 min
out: 3 h 52 min
